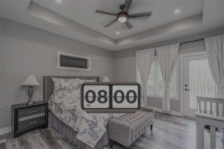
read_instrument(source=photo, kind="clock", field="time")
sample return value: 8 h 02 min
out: 8 h 00 min
